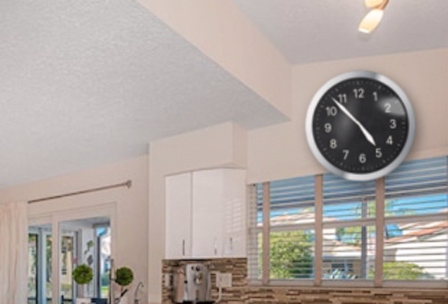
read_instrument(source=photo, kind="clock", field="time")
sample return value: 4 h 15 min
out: 4 h 53 min
